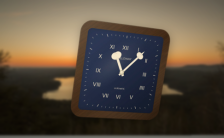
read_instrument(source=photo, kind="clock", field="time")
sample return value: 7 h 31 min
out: 11 h 07 min
